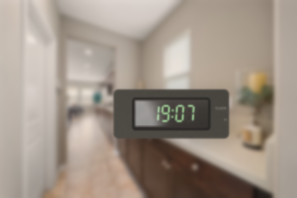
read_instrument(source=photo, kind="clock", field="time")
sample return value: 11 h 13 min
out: 19 h 07 min
